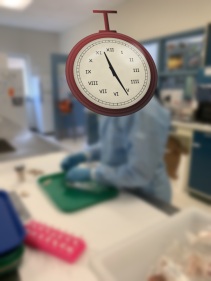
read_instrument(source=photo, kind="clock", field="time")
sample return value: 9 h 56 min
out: 11 h 26 min
